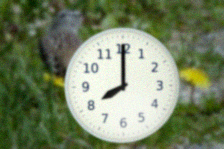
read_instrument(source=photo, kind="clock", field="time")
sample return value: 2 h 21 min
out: 8 h 00 min
